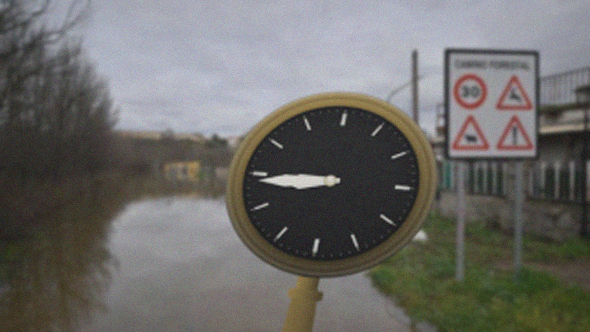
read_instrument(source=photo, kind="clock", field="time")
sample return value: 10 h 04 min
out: 8 h 44 min
